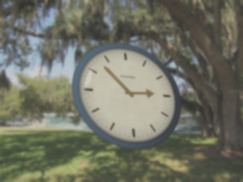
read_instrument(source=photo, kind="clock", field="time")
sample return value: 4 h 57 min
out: 2 h 53 min
